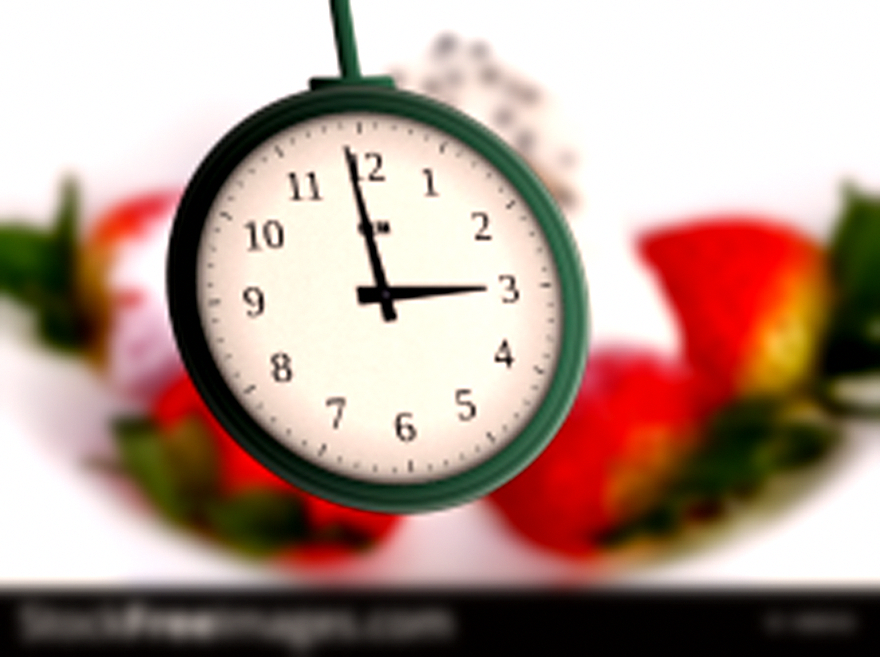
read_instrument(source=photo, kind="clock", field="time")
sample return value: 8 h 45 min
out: 2 h 59 min
